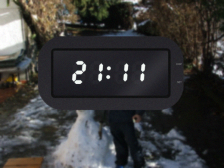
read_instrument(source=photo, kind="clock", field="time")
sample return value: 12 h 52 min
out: 21 h 11 min
